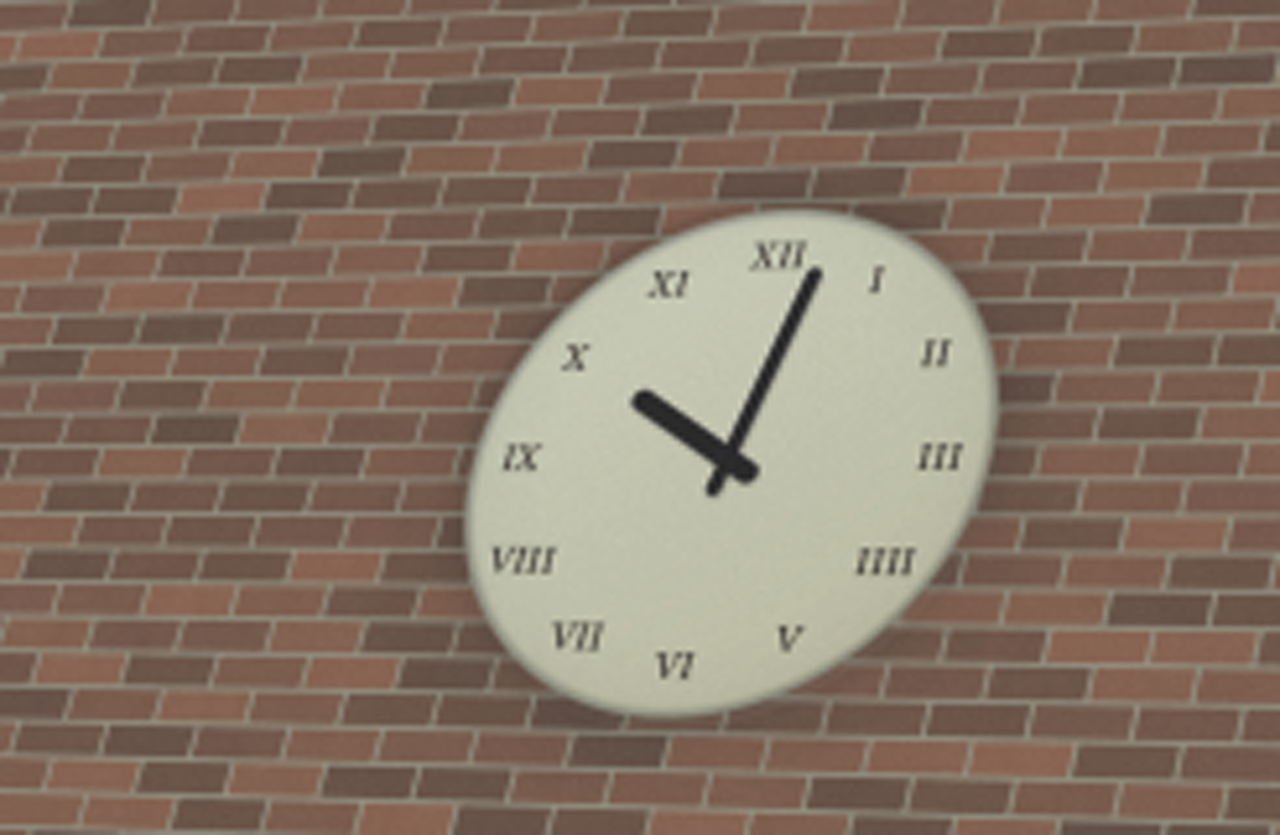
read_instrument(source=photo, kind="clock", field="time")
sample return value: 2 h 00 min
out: 10 h 02 min
